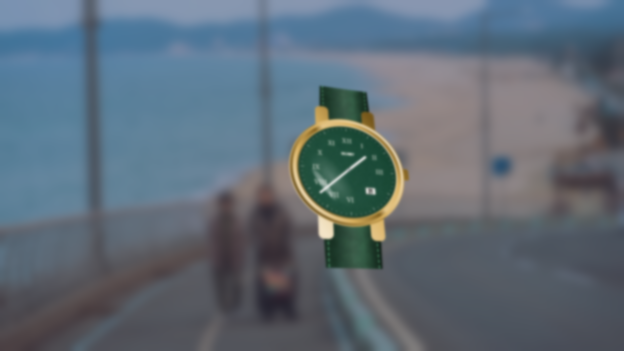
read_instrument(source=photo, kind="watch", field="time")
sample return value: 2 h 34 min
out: 1 h 38 min
